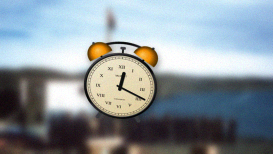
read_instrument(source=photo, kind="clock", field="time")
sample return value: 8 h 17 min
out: 12 h 19 min
